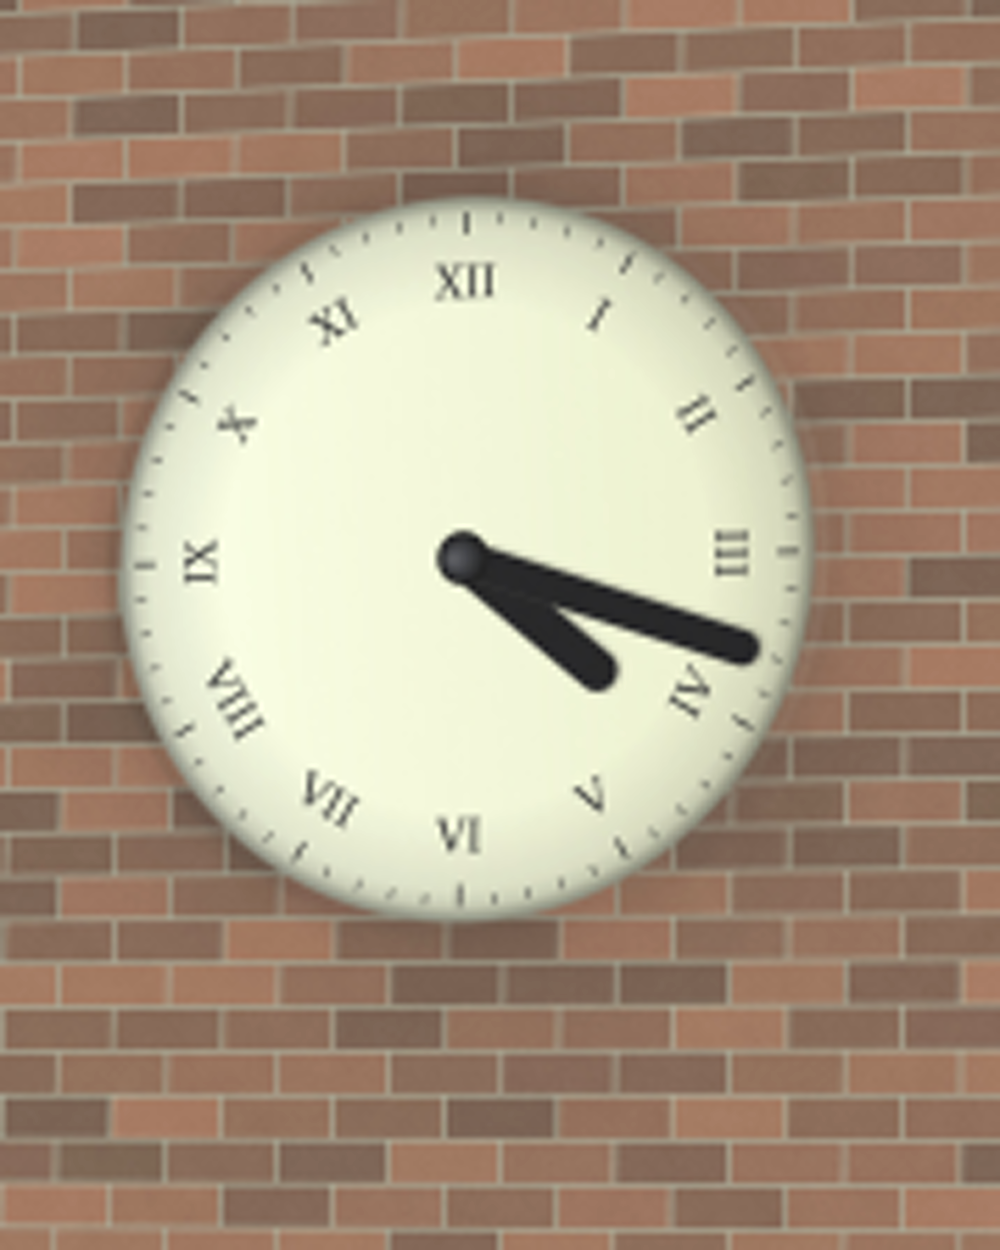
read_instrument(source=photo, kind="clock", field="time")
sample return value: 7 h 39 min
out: 4 h 18 min
